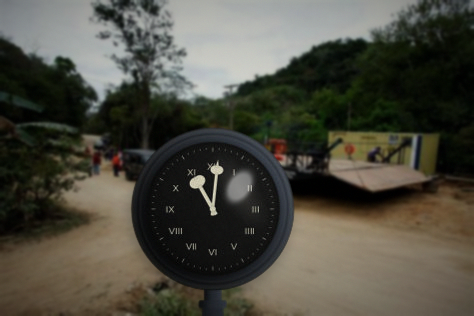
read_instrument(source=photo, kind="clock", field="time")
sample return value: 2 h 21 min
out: 11 h 01 min
